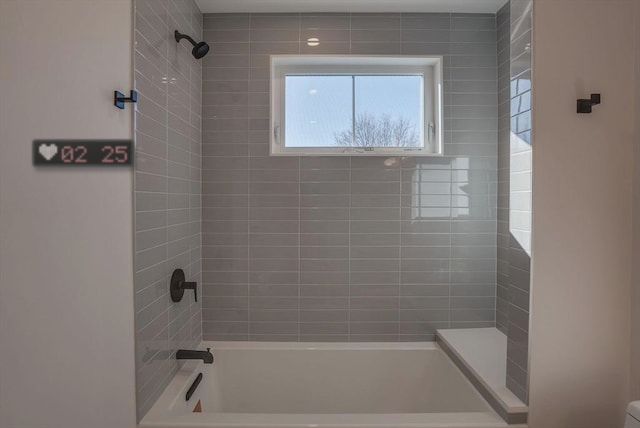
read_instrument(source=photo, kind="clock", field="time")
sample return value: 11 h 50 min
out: 2 h 25 min
